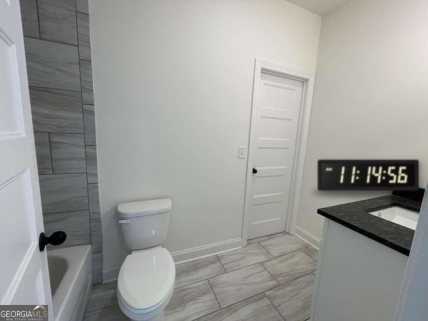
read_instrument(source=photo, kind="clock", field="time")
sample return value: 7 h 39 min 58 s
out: 11 h 14 min 56 s
